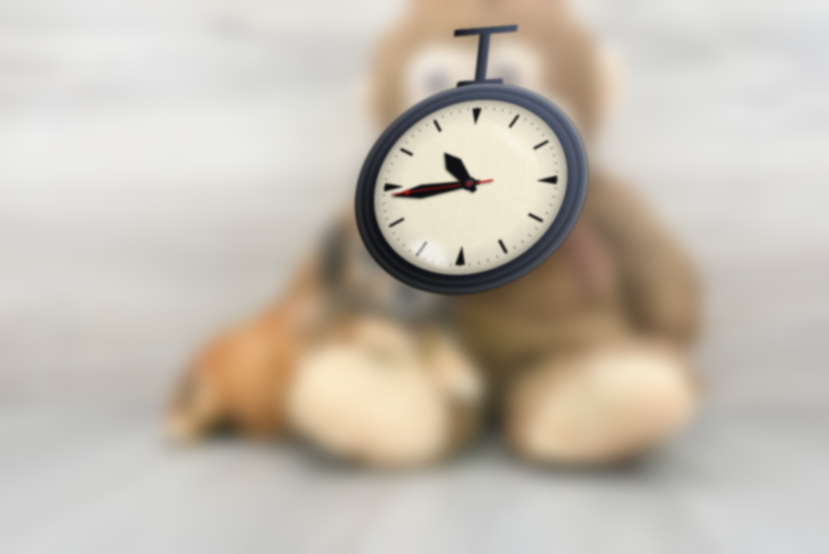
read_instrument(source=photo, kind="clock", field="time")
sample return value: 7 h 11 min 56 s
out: 10 h 43 min 44 s
